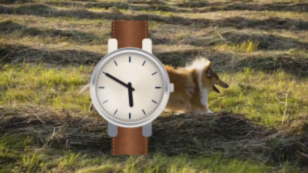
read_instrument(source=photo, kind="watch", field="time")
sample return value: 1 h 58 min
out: 5 h 50 min
